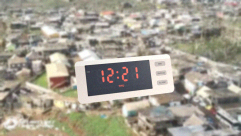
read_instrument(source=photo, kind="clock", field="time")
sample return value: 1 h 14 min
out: 12 h 21 min
